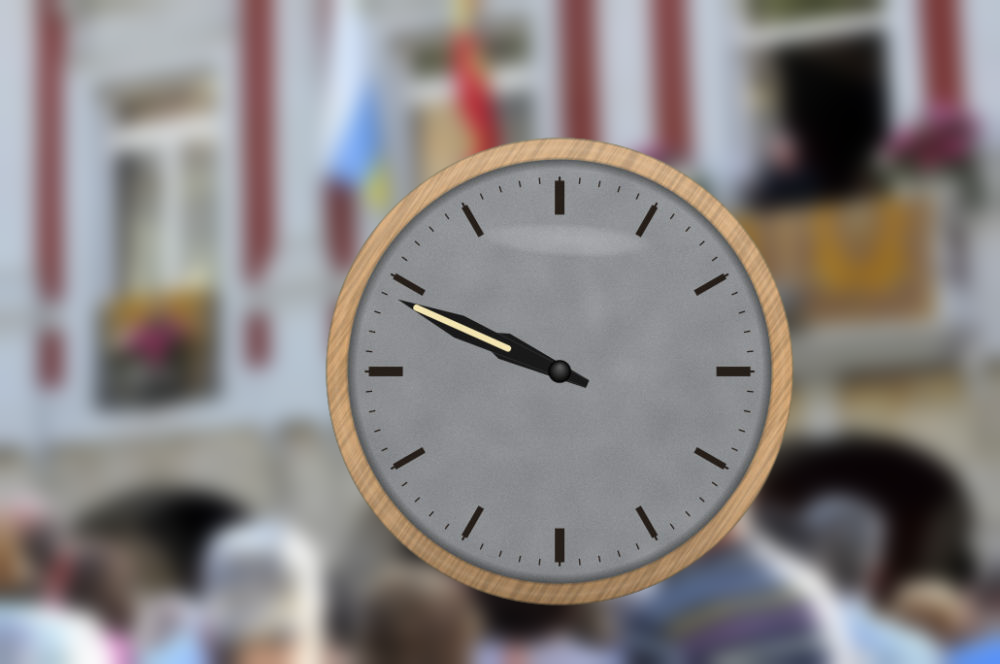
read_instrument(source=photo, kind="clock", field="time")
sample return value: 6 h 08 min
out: 9 h 49 min
